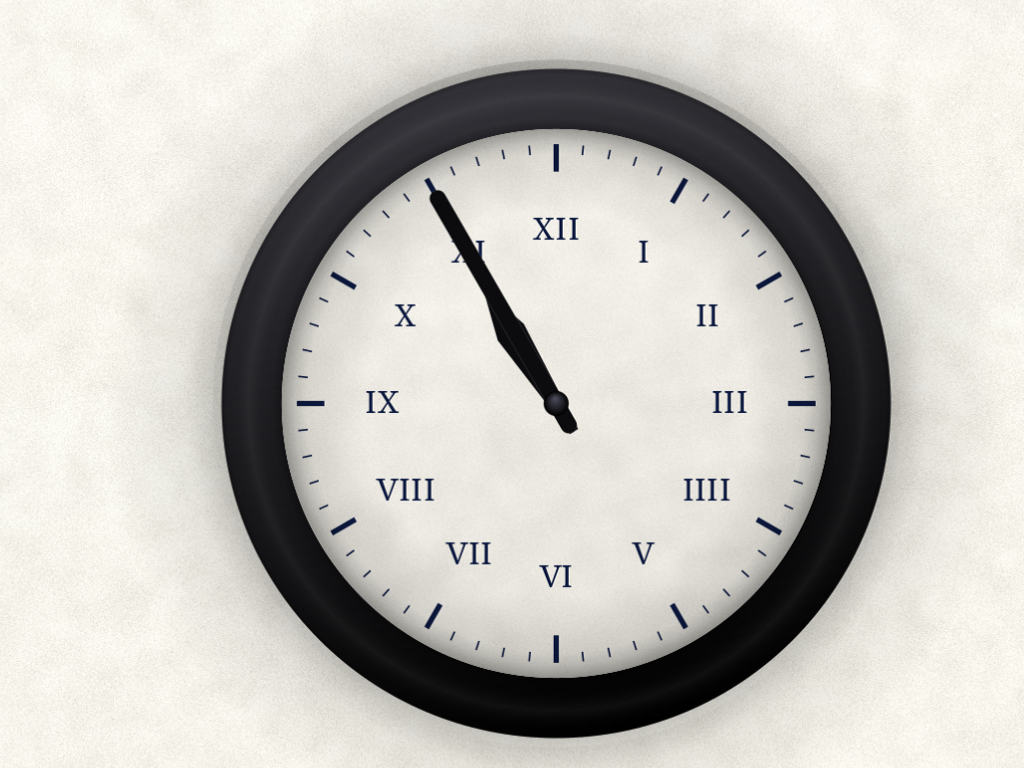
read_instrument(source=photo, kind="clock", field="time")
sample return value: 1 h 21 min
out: 10 h 55 min
